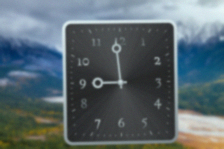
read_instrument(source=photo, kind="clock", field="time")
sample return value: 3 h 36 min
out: 8 h 59 min
